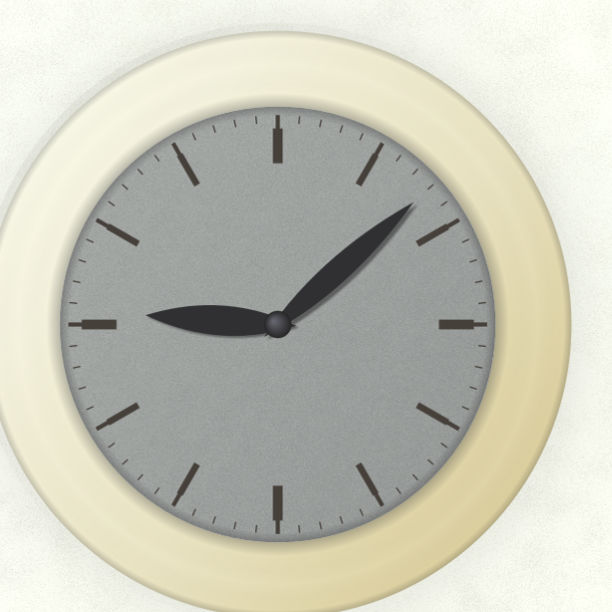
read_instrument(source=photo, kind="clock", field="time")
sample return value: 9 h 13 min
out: 9 h 08 min
